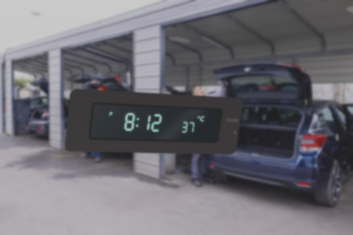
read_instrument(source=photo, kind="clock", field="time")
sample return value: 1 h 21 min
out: 8 h 12 min
